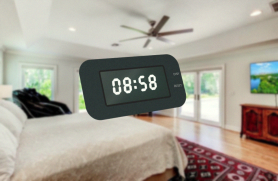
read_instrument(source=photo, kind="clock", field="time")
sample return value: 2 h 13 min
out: 8 h 58 min
